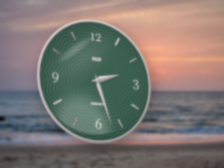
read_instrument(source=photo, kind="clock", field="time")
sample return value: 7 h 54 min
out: 2 h 27 min
